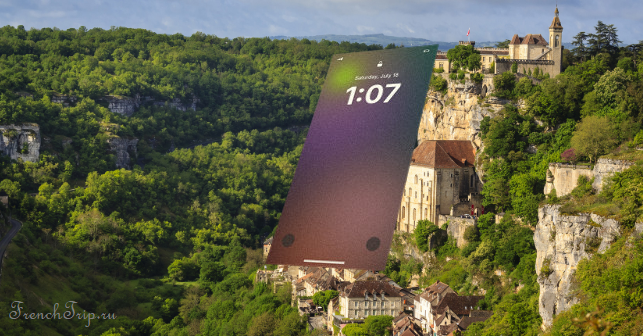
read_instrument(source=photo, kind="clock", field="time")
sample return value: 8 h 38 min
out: 1 h 07 min
